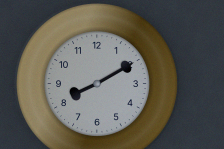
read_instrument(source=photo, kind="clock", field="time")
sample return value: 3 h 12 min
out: 8 h 10 min
